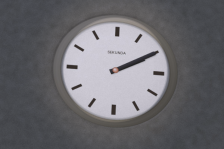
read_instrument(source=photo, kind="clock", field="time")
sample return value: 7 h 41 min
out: 2 h 10 min
